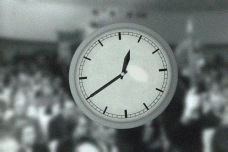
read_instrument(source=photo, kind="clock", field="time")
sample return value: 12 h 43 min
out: 12 h 40 min
